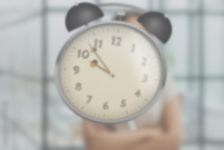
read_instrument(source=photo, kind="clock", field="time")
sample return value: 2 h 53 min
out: 9 h 53 min
